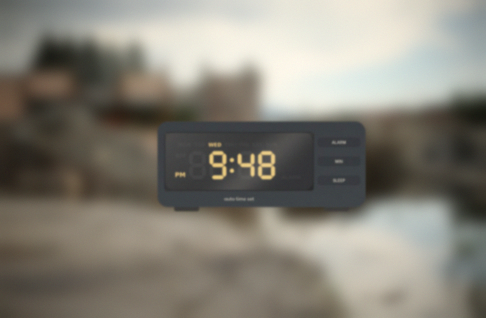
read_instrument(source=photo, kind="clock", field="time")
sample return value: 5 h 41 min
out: 9 h 48 min
